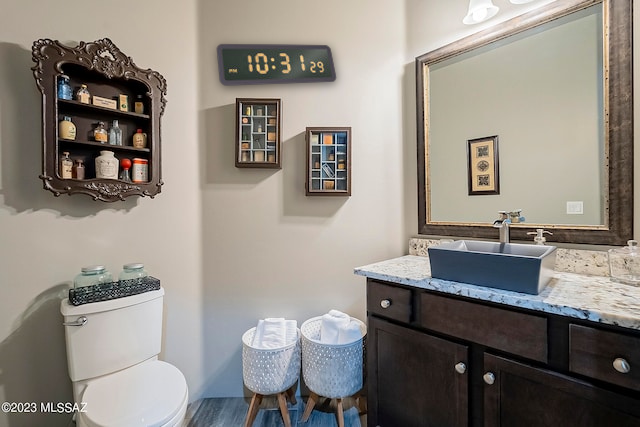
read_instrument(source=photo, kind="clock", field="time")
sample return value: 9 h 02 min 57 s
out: 10 h 31 min 29 s
